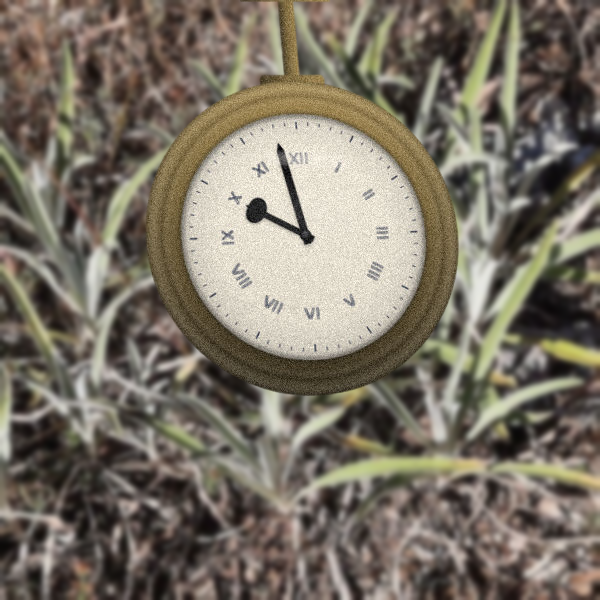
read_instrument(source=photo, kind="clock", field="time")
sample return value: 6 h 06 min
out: 9 h 58 min
